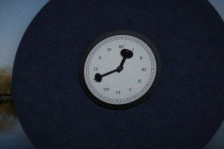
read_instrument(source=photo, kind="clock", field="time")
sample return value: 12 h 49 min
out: 12 h 41 min
